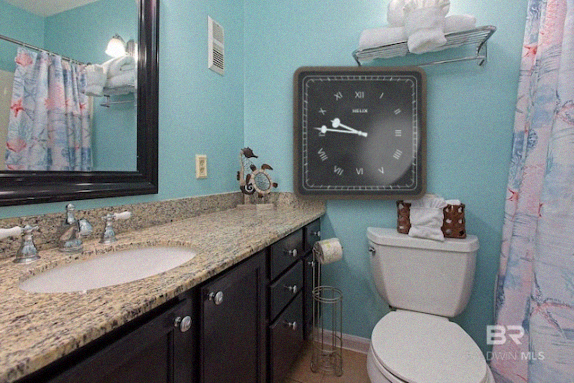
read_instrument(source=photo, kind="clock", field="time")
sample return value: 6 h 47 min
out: 9 h 46 min
